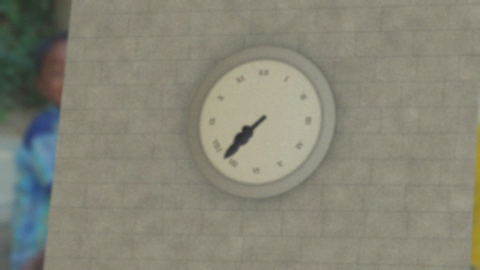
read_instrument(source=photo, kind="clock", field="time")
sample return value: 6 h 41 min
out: 7 h 37 min
